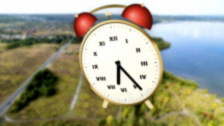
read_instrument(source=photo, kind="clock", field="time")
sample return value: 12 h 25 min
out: 6 h 24 min
